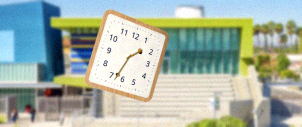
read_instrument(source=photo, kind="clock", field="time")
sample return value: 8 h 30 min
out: 1 h 33 min
